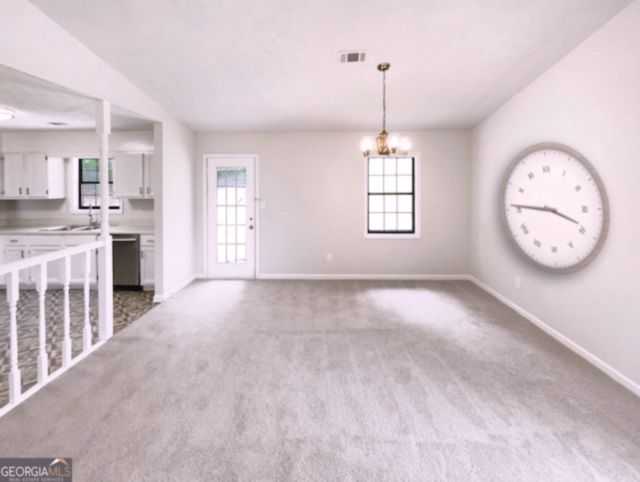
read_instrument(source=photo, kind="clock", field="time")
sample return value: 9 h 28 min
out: 3 h 46 min
